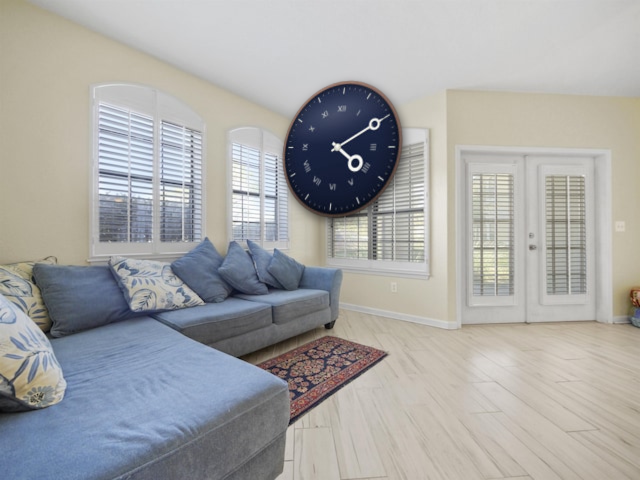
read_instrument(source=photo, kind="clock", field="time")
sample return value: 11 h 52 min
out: 4 h 10 min
